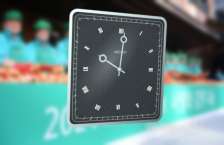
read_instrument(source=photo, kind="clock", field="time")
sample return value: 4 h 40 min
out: 10 h 01 min
